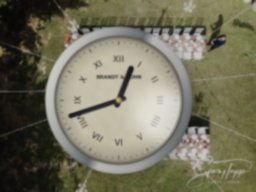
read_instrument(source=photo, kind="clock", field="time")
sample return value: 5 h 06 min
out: 12 h 42 min
